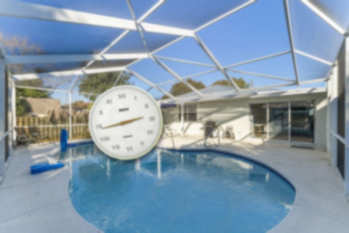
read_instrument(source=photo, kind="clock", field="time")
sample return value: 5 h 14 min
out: 2 h 44 min
